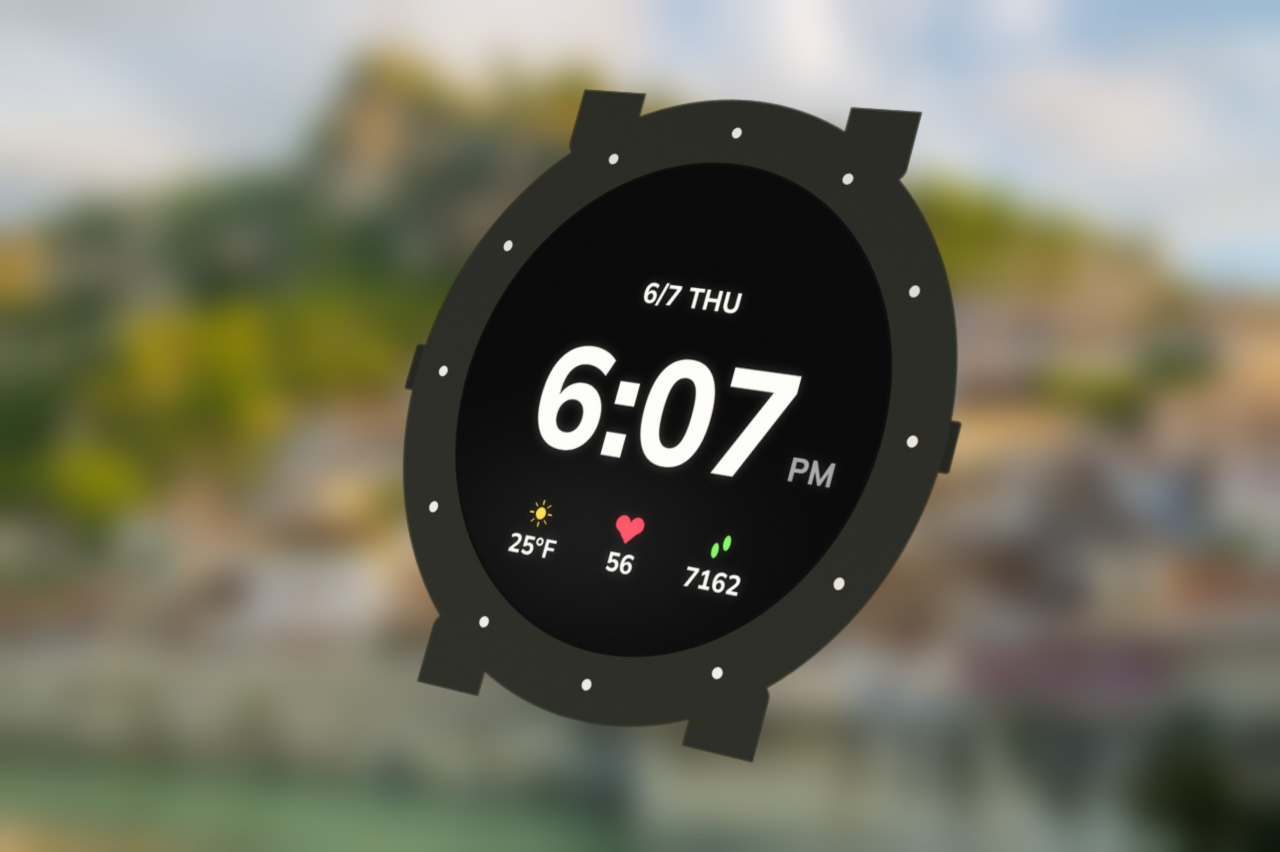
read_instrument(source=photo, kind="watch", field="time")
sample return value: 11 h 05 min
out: 6 h 07 min
